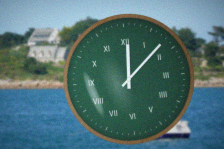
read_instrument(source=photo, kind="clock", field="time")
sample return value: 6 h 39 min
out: 12 h 08 min
